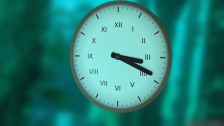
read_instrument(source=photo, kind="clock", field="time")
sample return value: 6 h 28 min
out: 3 h 19 min
